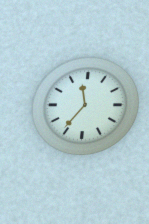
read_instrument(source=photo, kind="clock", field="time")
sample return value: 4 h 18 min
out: 11 h 36 min
